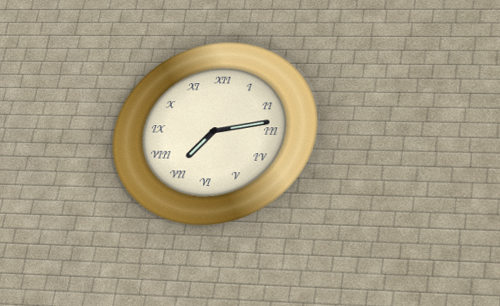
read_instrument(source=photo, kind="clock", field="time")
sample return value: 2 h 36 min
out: 7 h 13 min
